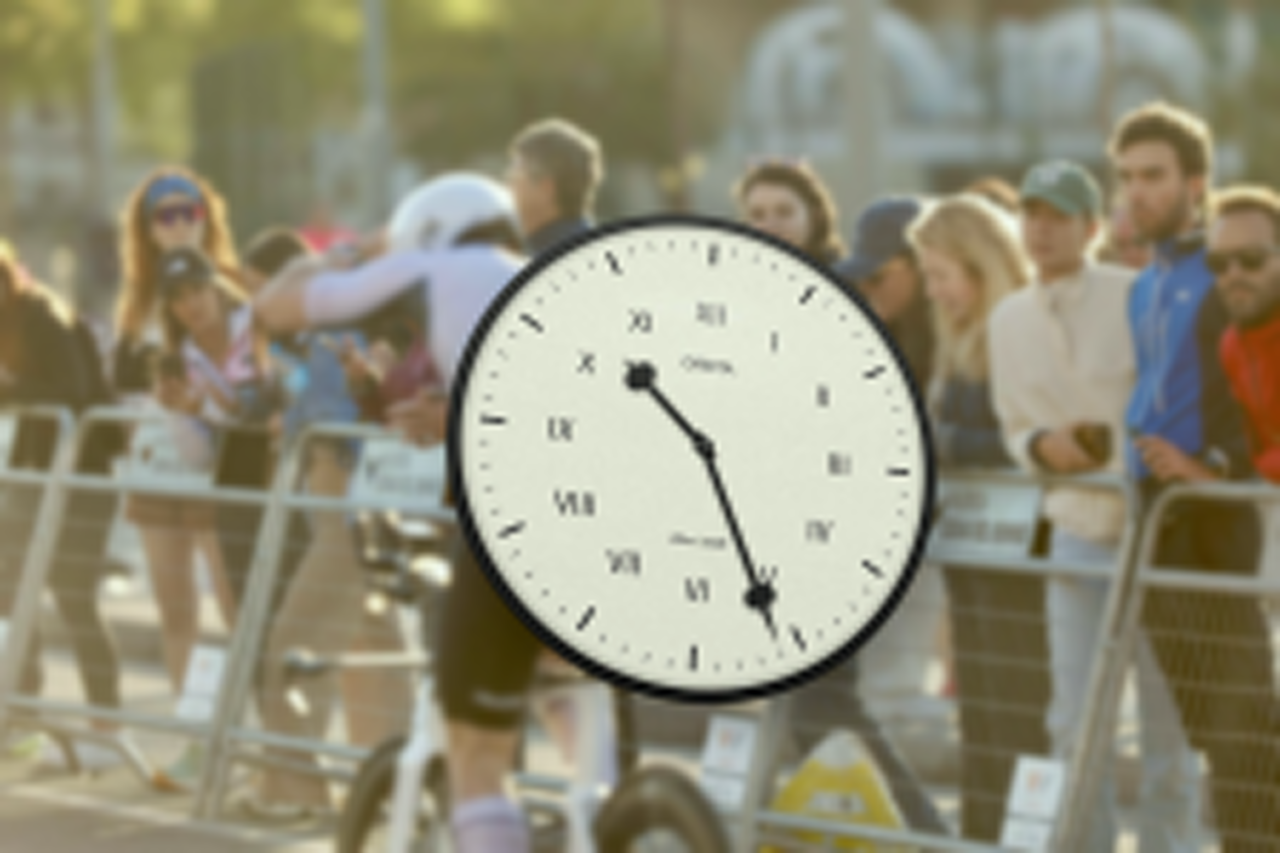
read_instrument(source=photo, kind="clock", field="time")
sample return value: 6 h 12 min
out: 10 h 26 min
